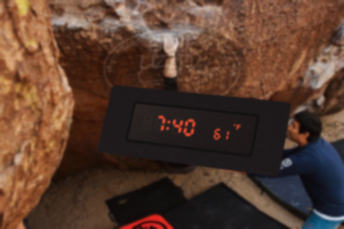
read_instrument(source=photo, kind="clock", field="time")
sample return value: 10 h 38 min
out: 7 h 40 min
